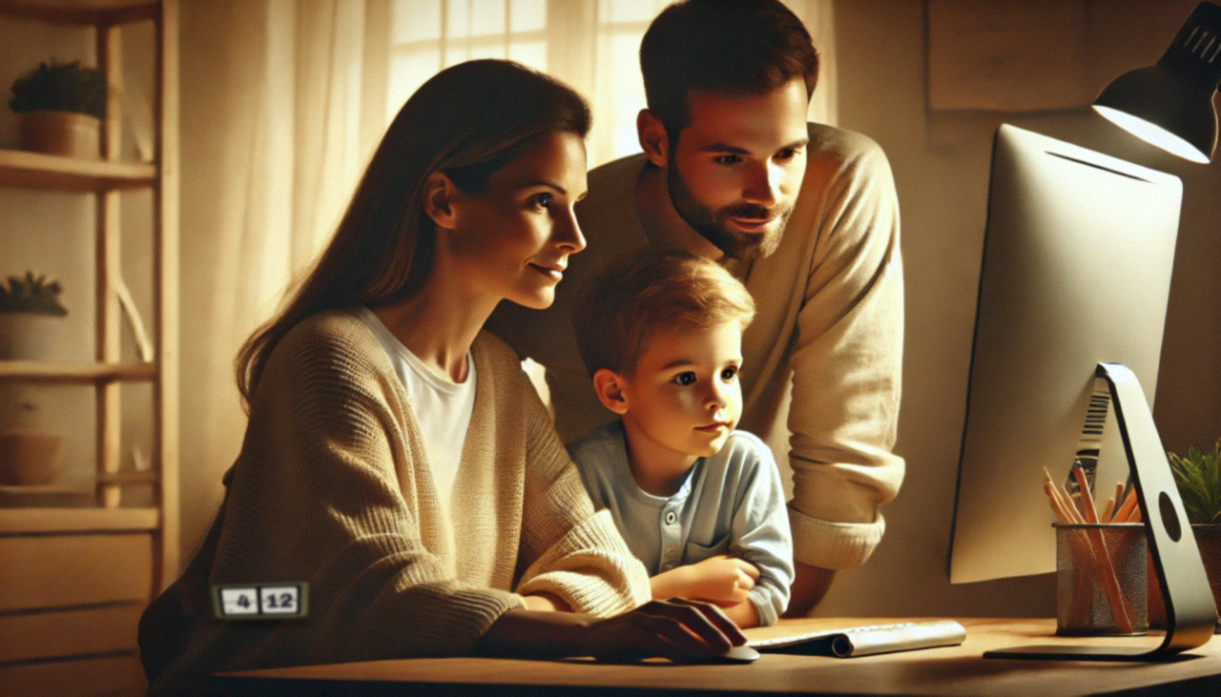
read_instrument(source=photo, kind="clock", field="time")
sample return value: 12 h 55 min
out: 4 h 12 min
